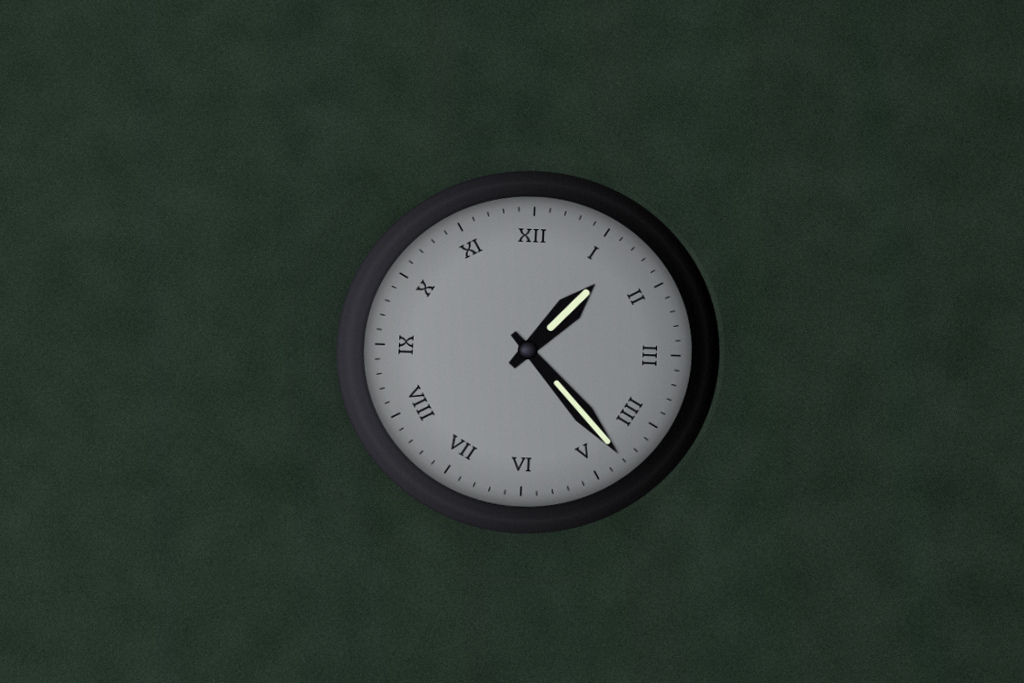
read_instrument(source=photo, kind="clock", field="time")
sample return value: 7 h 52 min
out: 1 h 23 min
